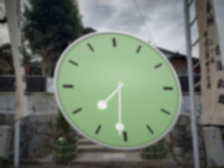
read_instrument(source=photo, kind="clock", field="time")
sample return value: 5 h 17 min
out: 7 h 31 min
